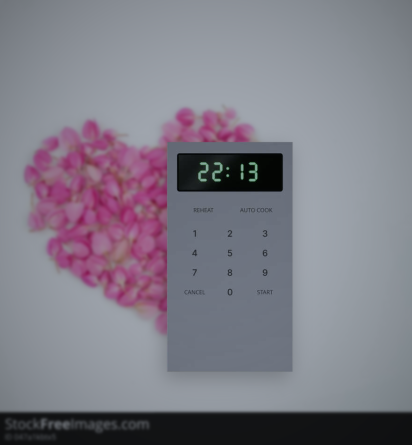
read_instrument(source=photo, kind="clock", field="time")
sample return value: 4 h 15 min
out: 22 h 13 min
